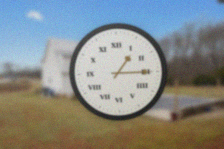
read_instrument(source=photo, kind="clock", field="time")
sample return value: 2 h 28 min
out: 1 h 15 min
